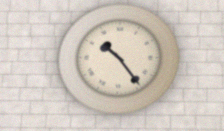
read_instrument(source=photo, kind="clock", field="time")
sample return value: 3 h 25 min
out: 10 h 24 min
